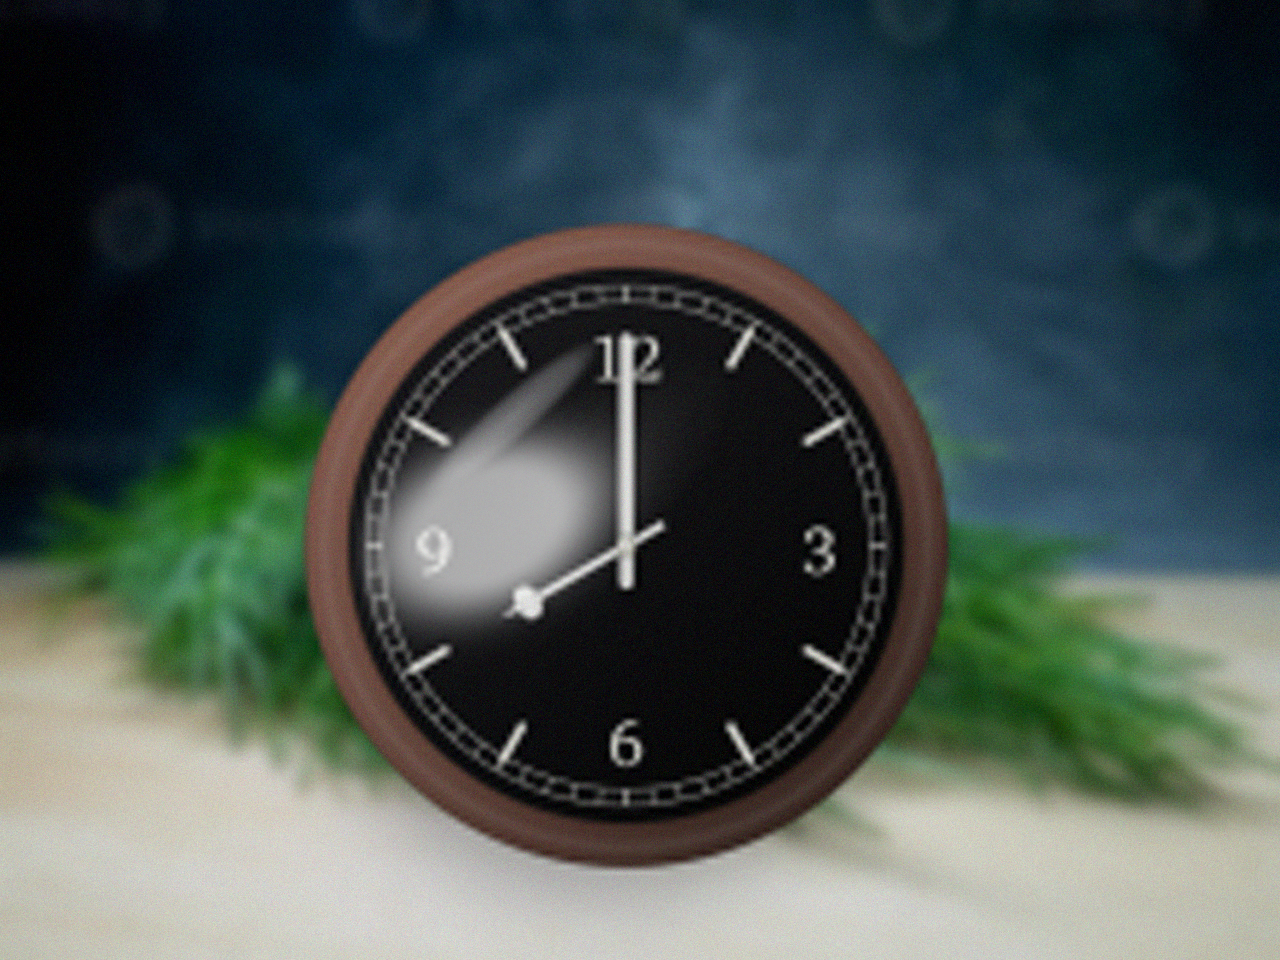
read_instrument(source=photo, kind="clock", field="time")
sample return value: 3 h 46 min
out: 8 h 00 min
